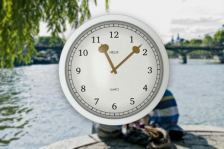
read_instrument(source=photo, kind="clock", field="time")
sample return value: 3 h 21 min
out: 11 h 08 min
